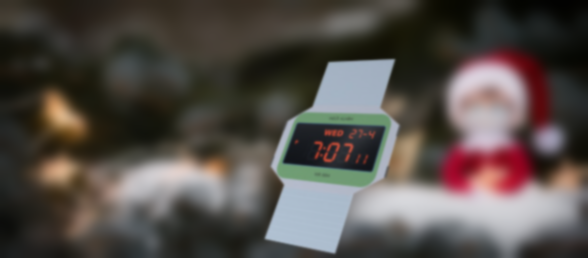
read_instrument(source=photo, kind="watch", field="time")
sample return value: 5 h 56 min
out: 7 h 07 min
